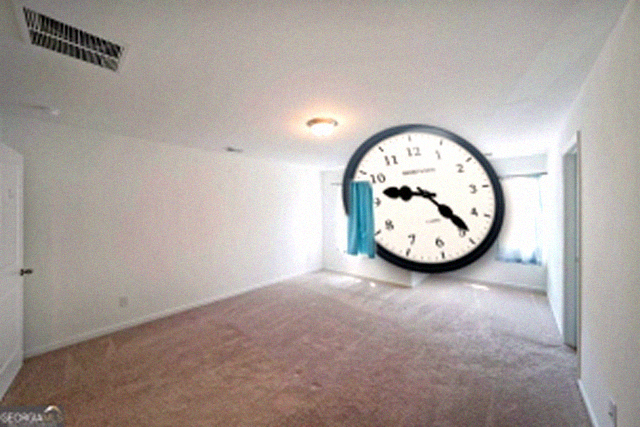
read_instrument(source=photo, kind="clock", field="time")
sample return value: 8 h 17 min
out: 9 h 24 min
